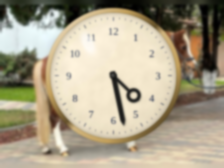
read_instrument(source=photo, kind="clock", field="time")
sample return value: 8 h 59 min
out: 4 h 28 min
